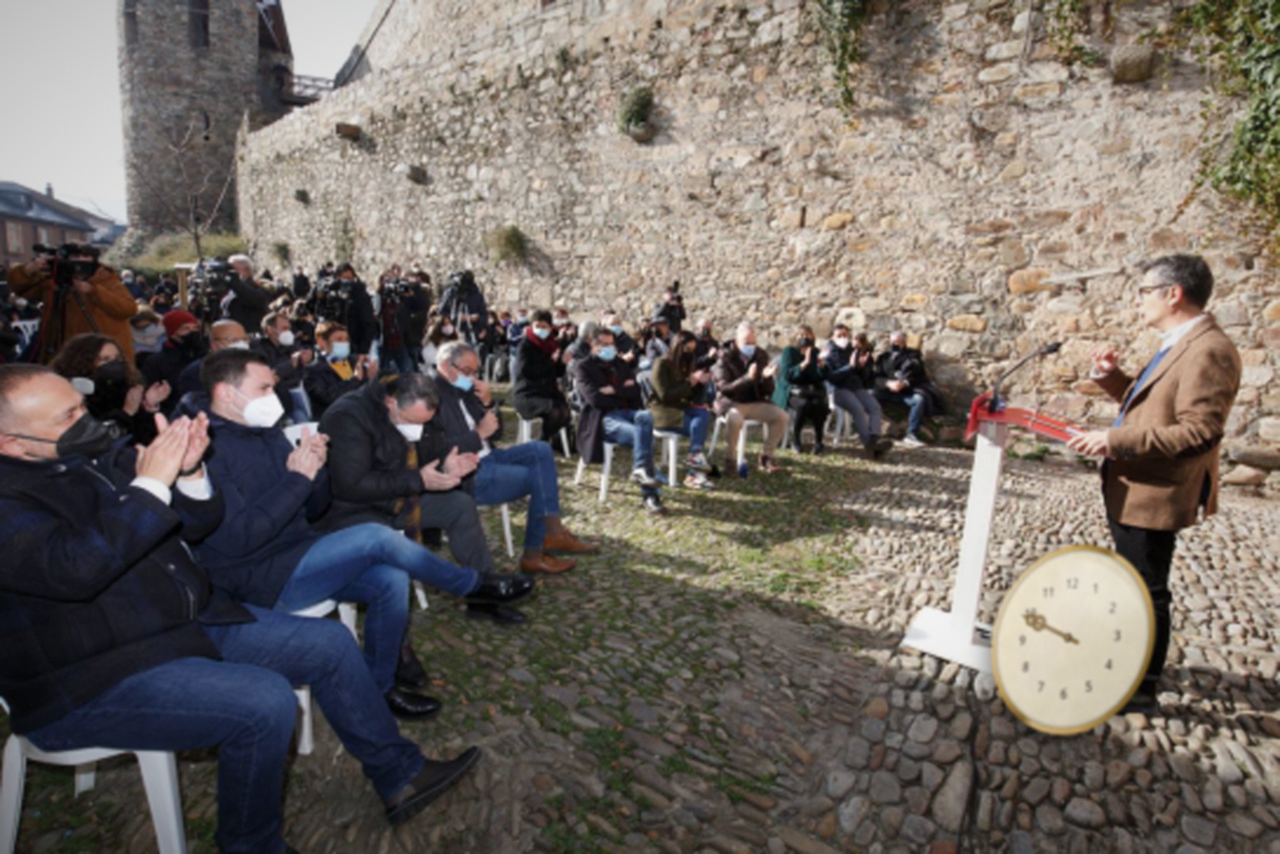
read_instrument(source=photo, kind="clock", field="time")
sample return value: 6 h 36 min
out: 9 h 49 min
